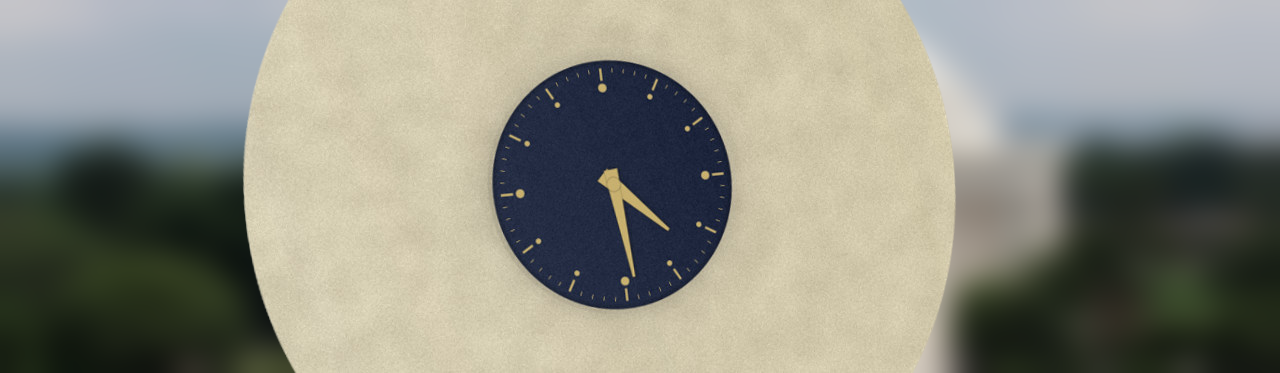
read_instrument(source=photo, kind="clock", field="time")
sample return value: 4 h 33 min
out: 4 h 29 min
